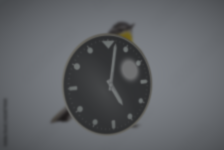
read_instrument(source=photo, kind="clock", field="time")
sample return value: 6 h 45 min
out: 5 h 02 min
